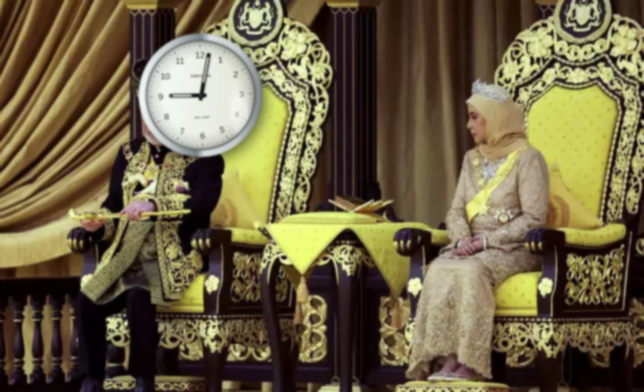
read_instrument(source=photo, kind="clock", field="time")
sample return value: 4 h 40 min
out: 9 h 02 min
